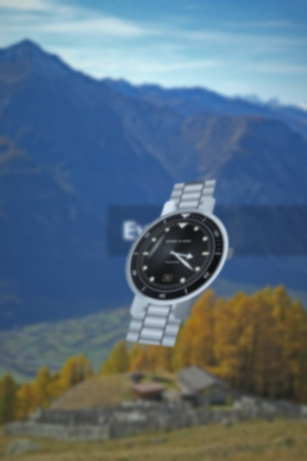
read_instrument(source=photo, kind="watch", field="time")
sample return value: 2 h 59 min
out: 3 h 21 min
